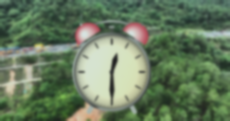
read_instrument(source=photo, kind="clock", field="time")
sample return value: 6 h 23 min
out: 12 h 30 min
